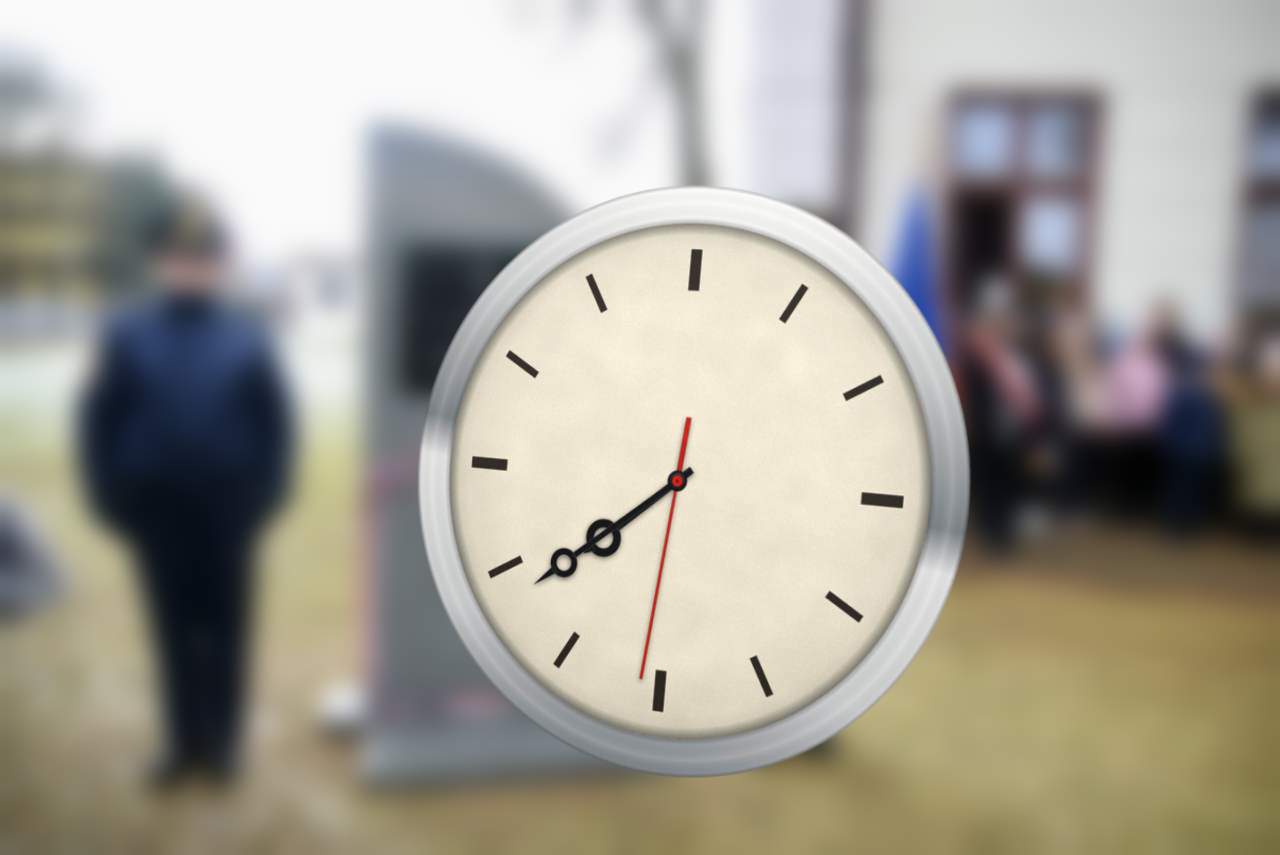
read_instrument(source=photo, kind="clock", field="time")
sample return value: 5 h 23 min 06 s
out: 7 h 38 min 31 s
